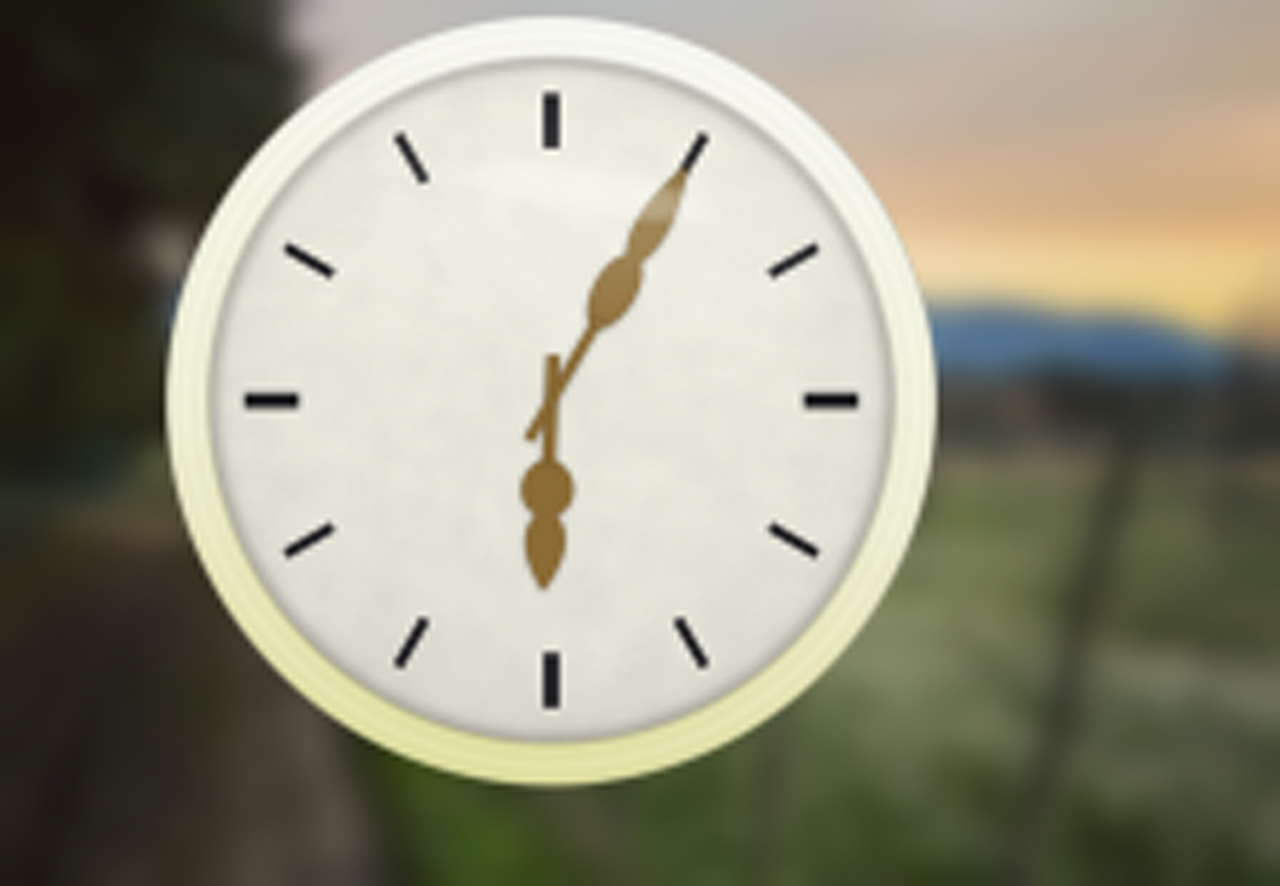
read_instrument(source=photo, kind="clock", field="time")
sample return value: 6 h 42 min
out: 6 h 05 min
